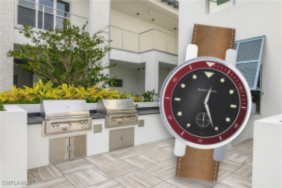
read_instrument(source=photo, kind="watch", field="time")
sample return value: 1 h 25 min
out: 12 h 26 min
